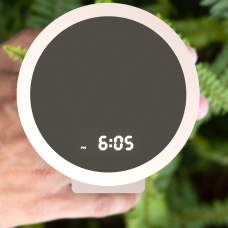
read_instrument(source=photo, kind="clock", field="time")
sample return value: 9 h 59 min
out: 6 h 05 min
